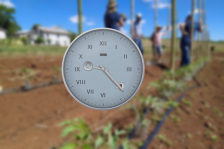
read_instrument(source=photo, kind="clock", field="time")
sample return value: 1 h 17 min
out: 9 h 23 min
